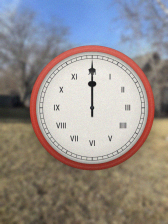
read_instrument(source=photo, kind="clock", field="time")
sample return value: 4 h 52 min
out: 12 h 00 min
